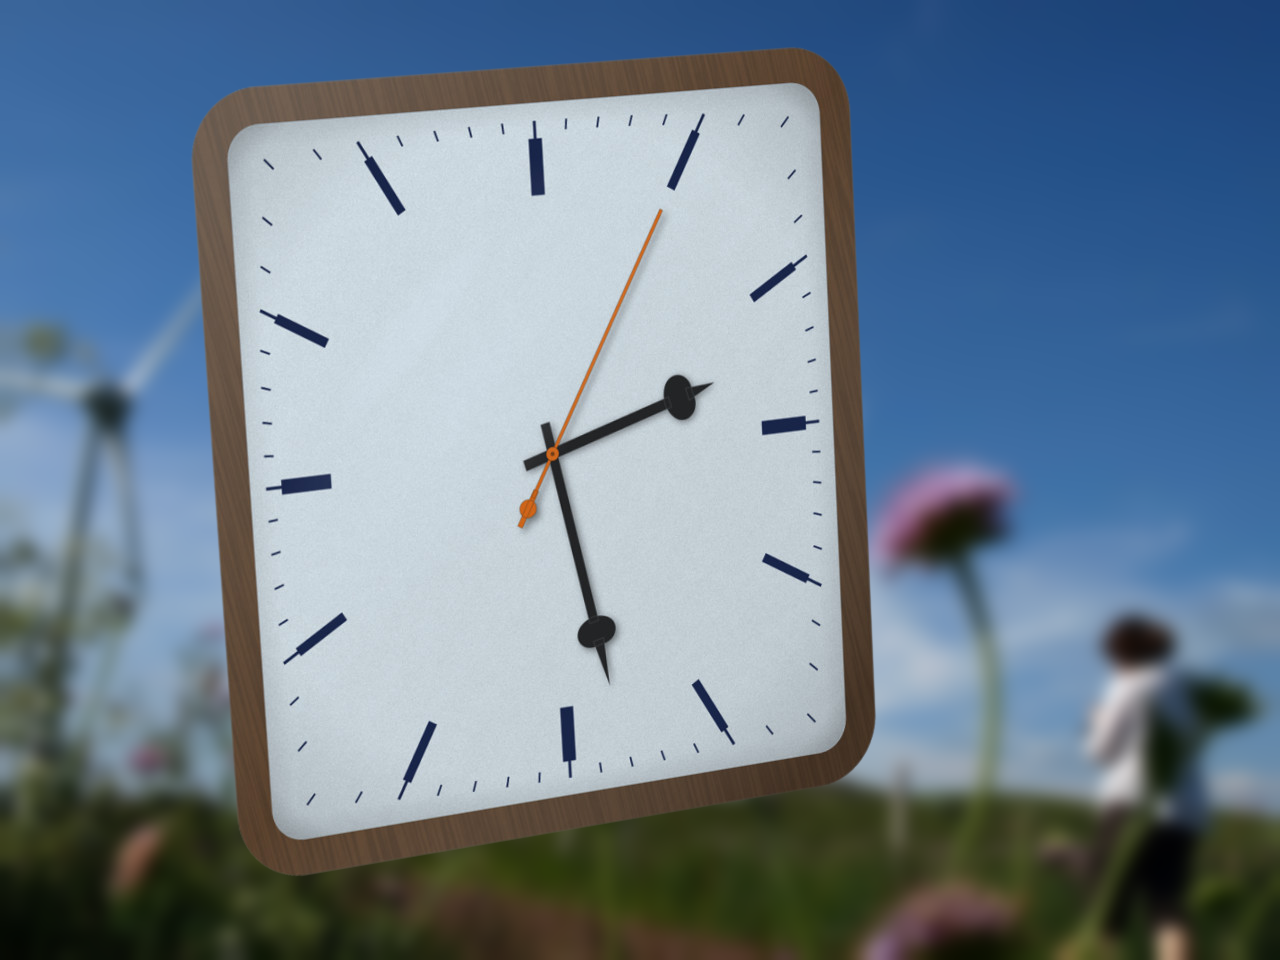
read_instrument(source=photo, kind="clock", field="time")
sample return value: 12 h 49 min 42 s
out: 2 h 28 min 05 s
